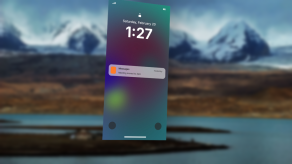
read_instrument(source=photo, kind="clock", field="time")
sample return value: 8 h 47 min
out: 1 h 27 min
